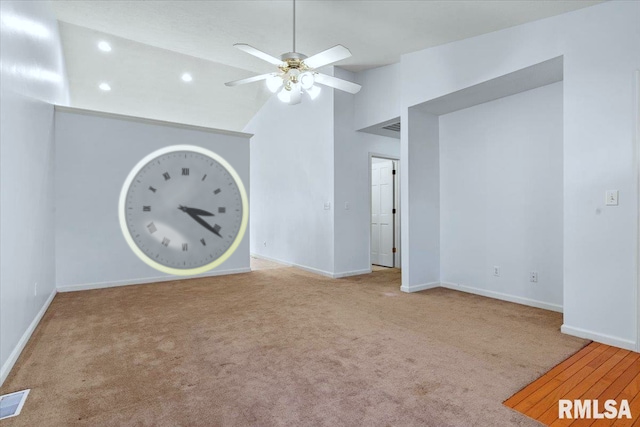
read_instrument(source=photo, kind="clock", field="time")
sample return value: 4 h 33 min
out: 3 h 21 min
